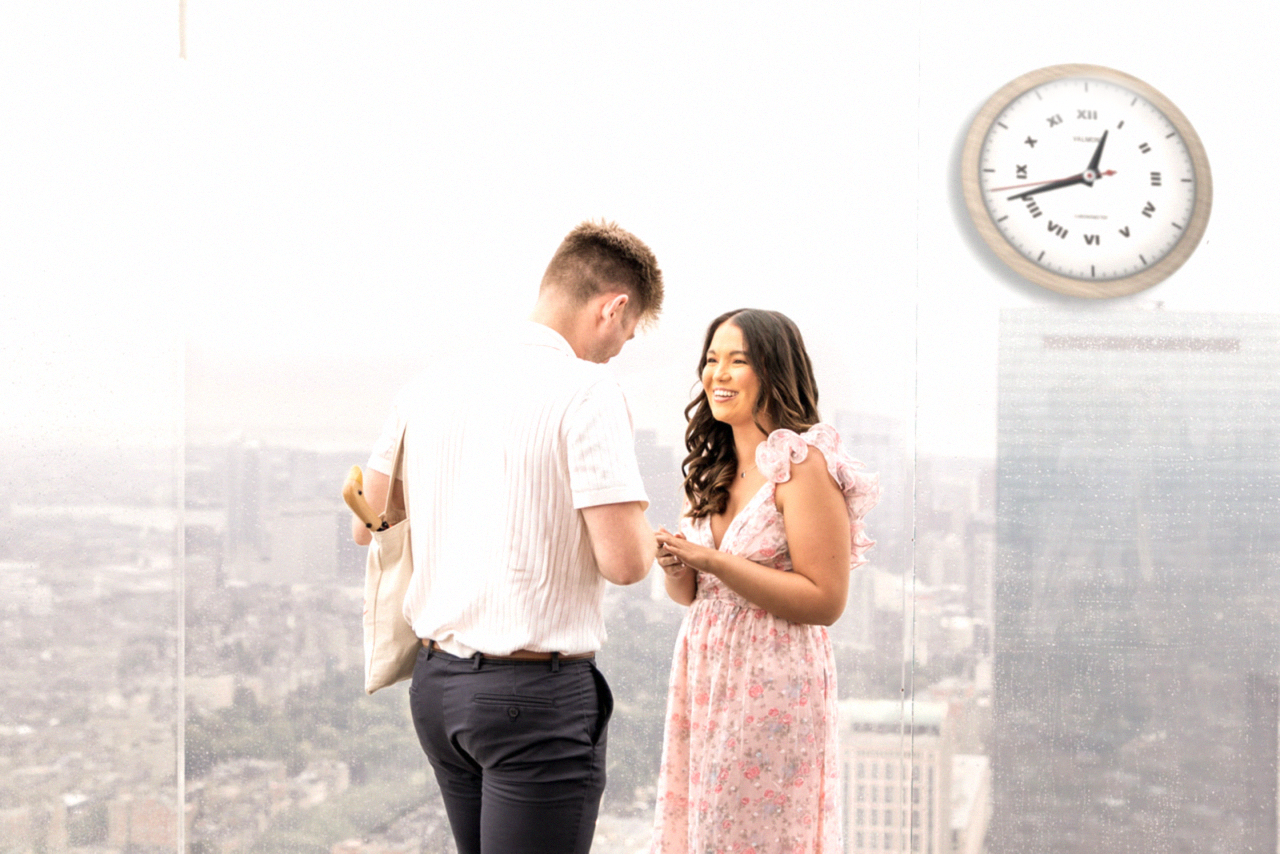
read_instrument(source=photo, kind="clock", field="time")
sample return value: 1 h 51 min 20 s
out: 12 h 41 min 43 s
